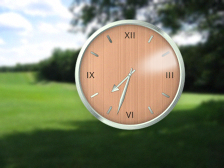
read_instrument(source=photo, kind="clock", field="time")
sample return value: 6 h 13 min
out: 7 h 33 min
